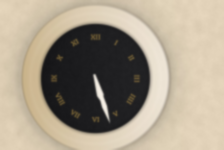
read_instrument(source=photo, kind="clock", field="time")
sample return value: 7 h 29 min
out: 5 h 27 min
